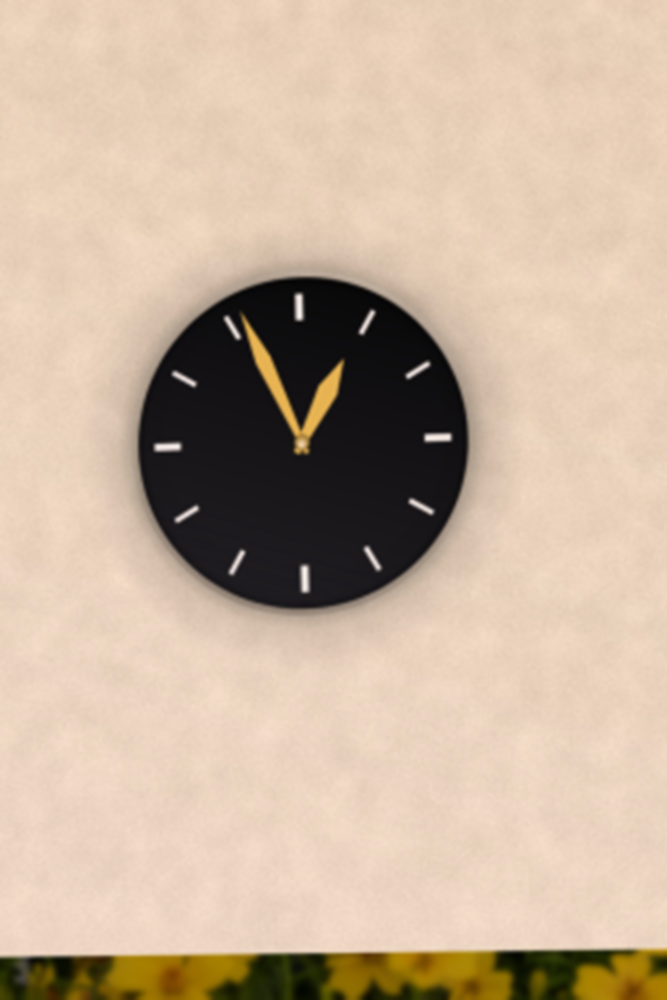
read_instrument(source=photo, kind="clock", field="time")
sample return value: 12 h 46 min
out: 12 h 56 min
